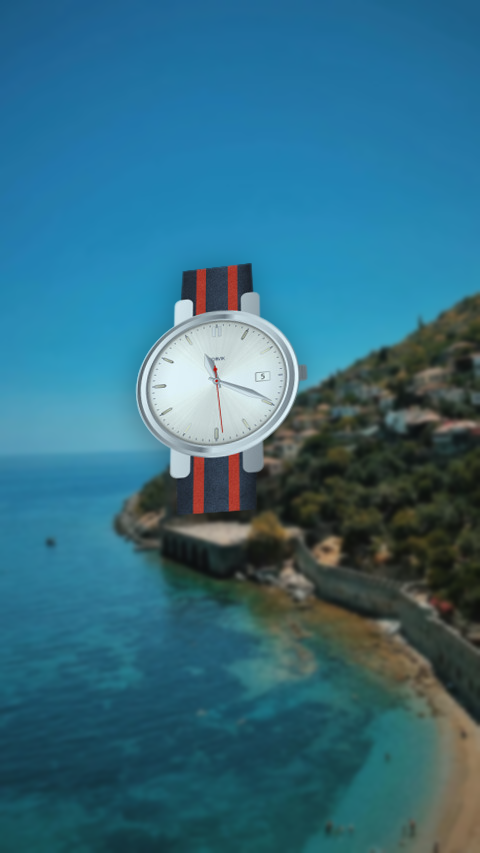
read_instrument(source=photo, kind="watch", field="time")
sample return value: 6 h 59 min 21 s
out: 11 h 19 min 29 s
